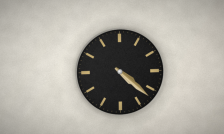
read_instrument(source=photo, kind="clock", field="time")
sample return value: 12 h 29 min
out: 4 h 22 min
